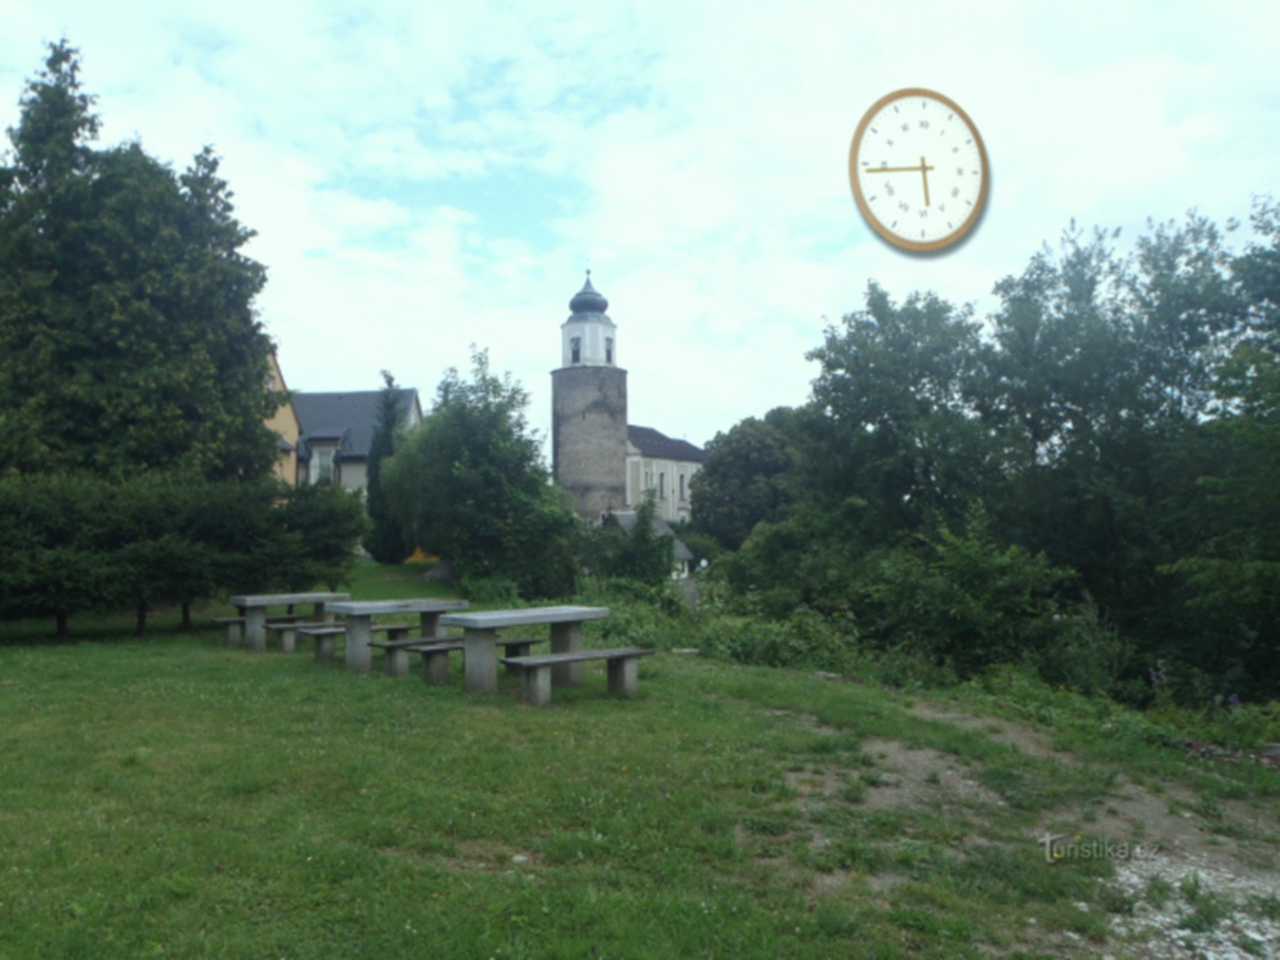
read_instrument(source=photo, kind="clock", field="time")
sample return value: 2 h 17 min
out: 5 h 44 min
